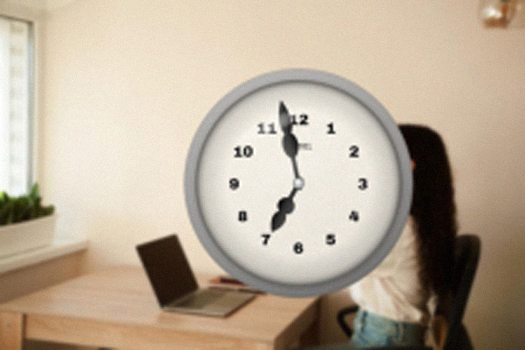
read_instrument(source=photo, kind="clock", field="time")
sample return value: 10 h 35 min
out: 6 h 58 min
